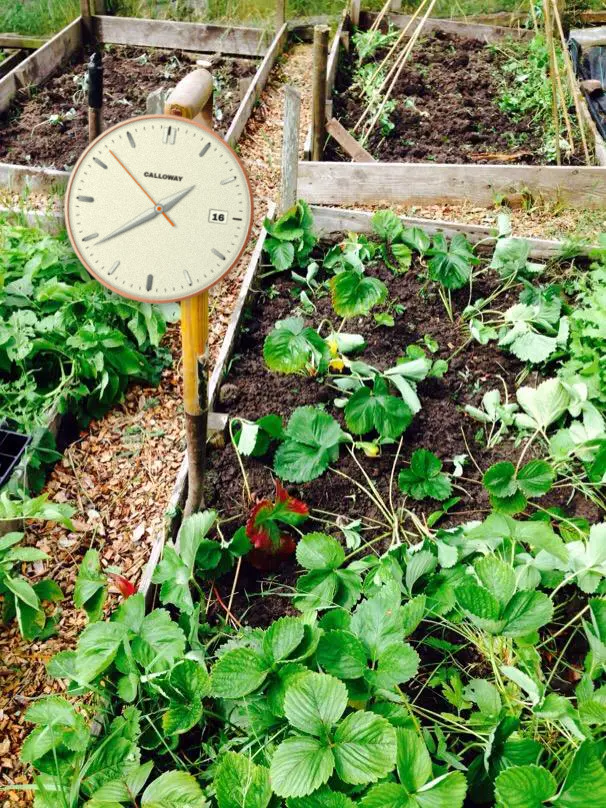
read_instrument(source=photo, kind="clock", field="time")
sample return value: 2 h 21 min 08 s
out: 1 h 38 min 52 s
